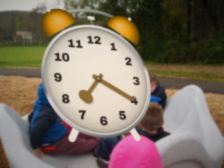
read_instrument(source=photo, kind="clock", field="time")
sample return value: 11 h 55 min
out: 7 h 20 min
